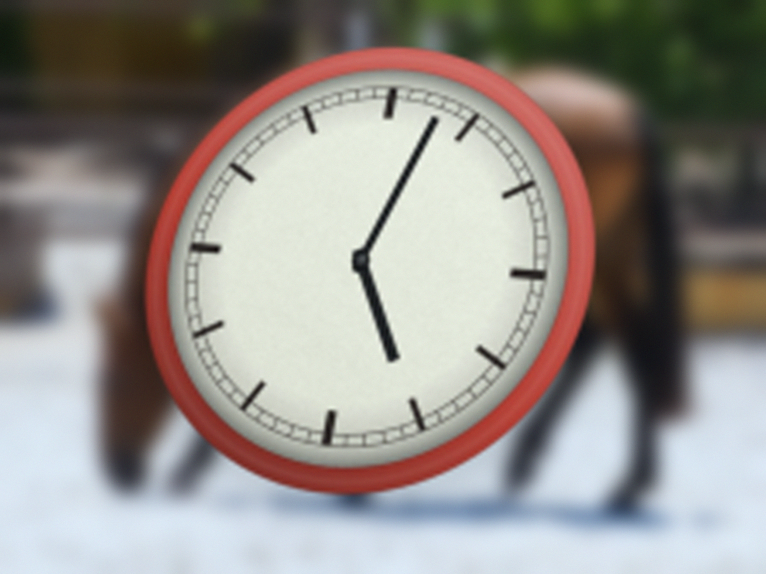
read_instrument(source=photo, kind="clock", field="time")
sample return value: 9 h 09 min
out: 5 h 03 min
